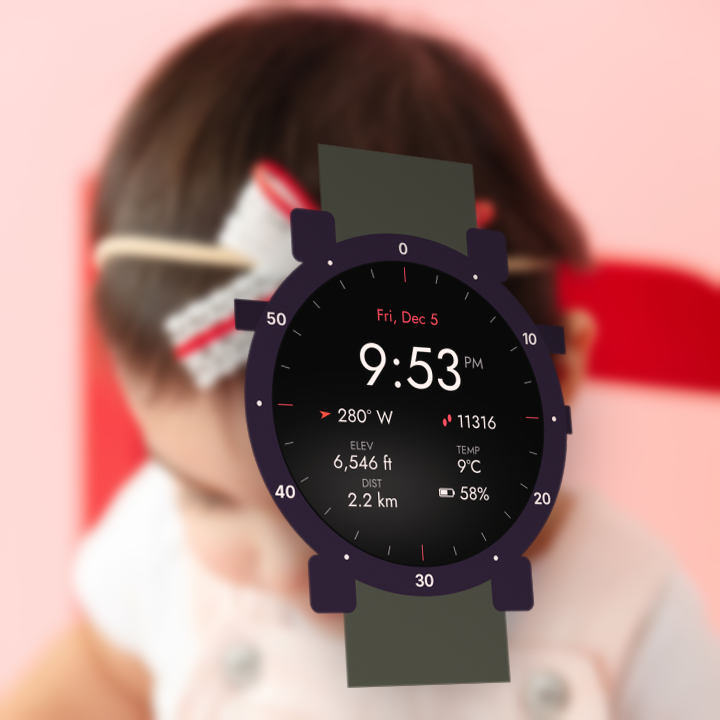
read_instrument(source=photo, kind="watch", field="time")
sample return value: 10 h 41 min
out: 9 h 53 min
